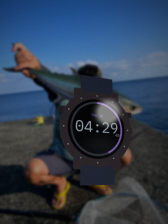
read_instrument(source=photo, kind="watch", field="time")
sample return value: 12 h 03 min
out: 4 h 29 min
